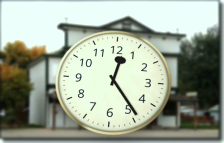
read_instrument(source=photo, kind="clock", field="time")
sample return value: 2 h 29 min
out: 12 h 24 min
